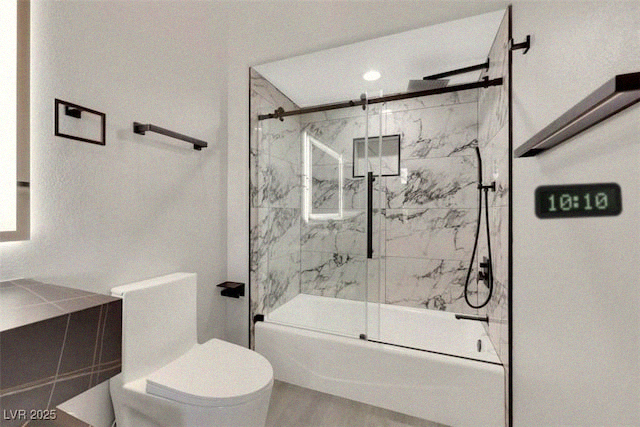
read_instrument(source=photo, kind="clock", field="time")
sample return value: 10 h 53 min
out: 10 h 10 min
